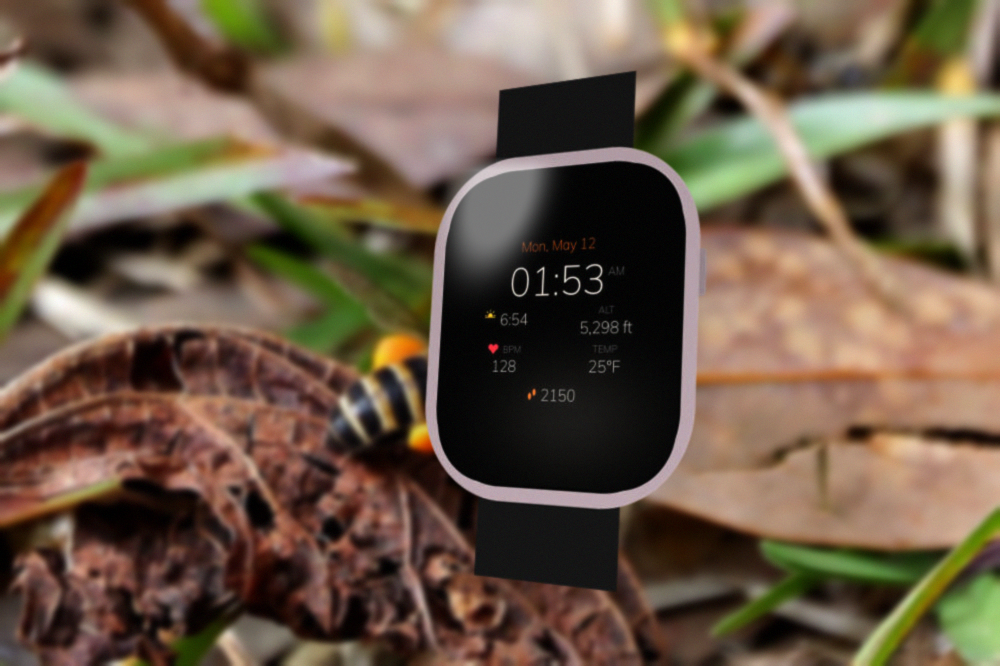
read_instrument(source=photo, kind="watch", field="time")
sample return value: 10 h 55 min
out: 1 h 53 min
